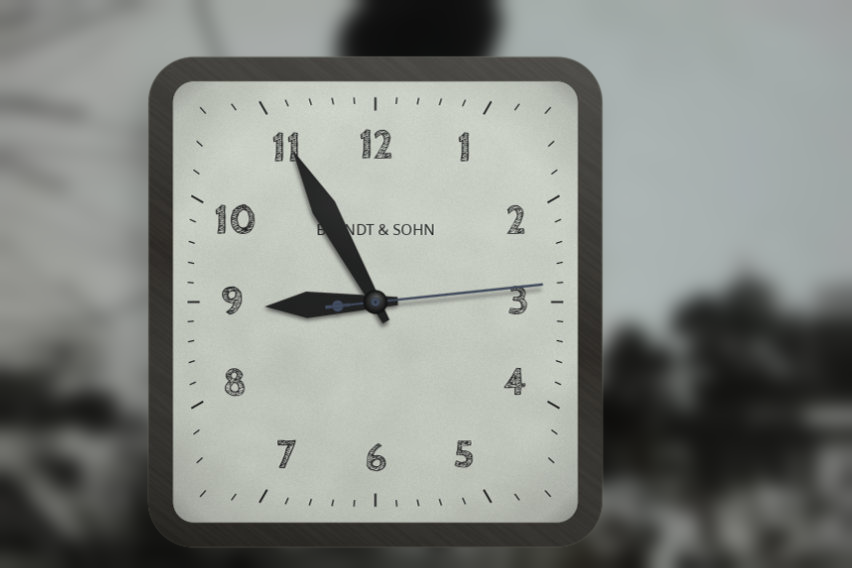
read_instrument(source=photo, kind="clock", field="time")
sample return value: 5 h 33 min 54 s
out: 8 h 55 min 14 s
